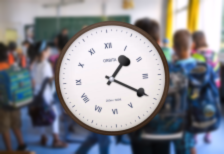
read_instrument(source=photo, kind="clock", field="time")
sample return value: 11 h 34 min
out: 1 h 20 min
